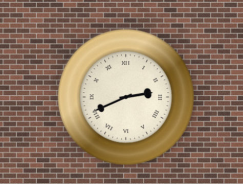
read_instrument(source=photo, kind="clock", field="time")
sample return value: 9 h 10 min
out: 2 h 41 min
